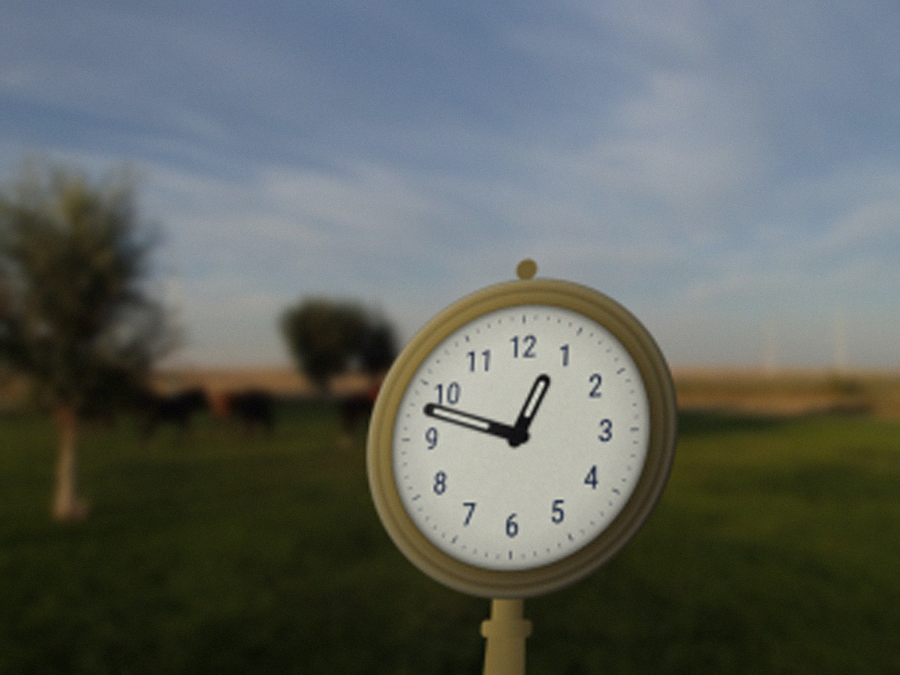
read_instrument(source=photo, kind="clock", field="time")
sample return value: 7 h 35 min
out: 12 h 48 min
